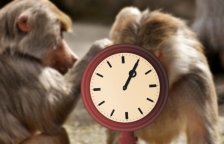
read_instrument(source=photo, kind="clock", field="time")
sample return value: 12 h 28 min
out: 1 h 05 min
